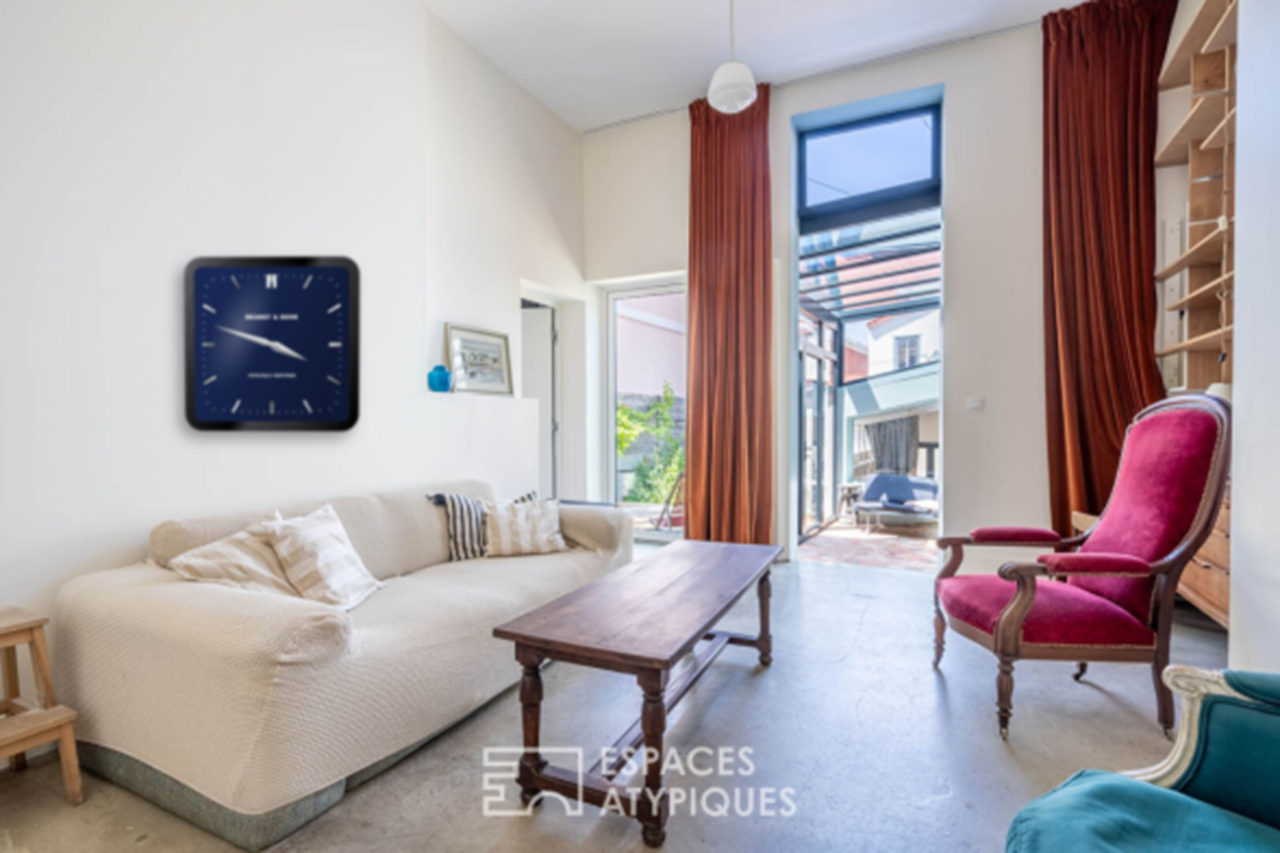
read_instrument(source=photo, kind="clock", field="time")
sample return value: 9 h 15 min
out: 3 h 48 min
